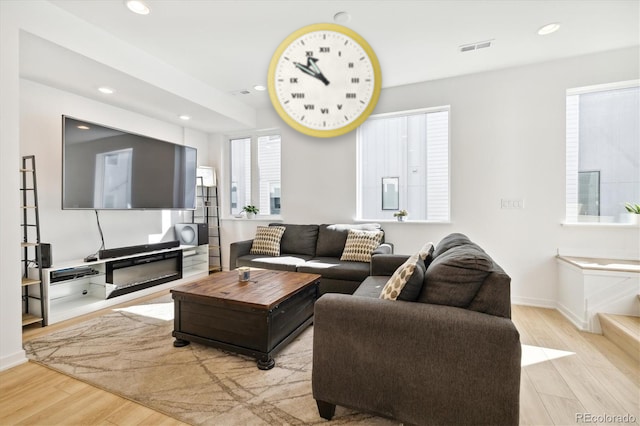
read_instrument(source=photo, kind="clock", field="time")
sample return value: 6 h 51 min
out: 10 h 50 min
